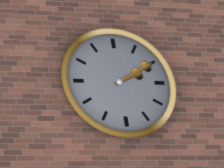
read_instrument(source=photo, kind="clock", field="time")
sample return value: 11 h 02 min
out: 2 h 10 min
